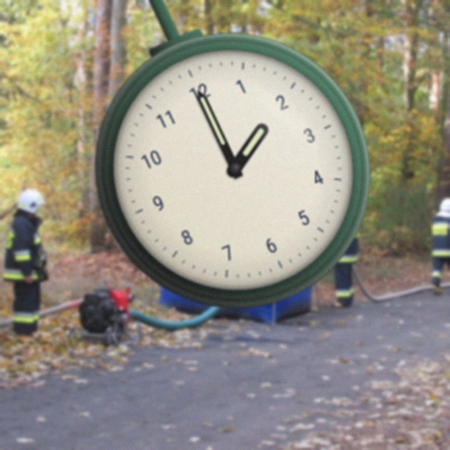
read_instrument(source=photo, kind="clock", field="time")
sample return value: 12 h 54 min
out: 2 h 00 min
